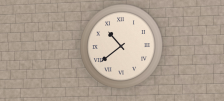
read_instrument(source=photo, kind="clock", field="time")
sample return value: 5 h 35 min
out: 10 h 39 min
